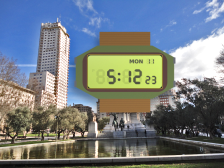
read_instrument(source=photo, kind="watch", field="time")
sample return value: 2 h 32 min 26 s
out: 5 h 12 min 23 s
